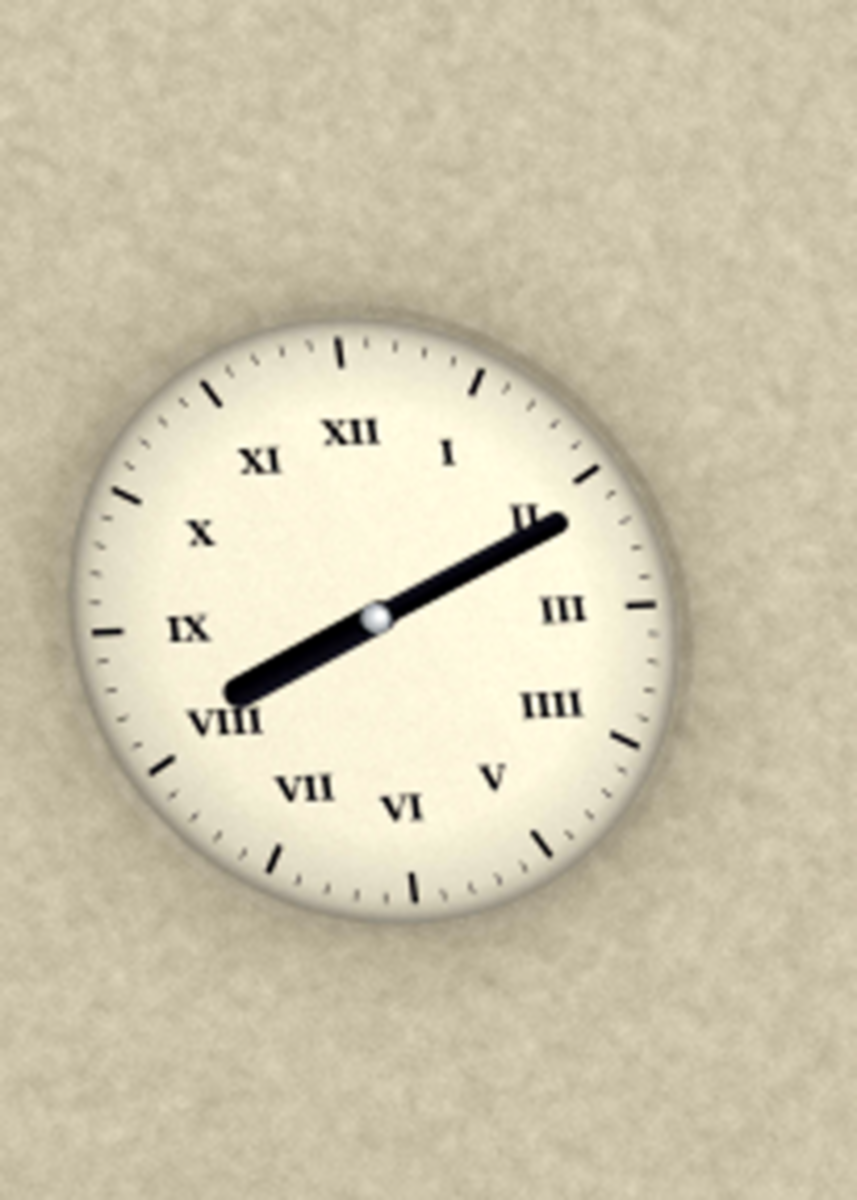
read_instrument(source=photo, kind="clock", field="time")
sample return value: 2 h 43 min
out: 8 h 11 min
